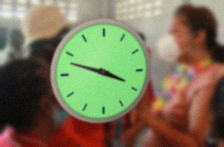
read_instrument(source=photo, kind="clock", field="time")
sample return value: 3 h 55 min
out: 3 h 48 min
